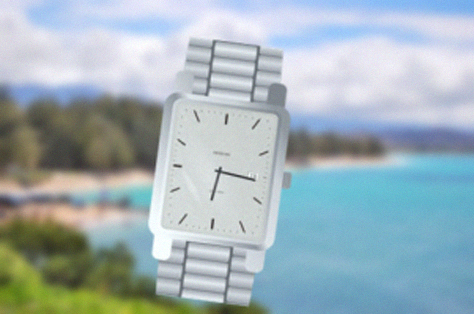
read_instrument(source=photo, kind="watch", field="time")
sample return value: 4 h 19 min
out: 6 h 16 min
